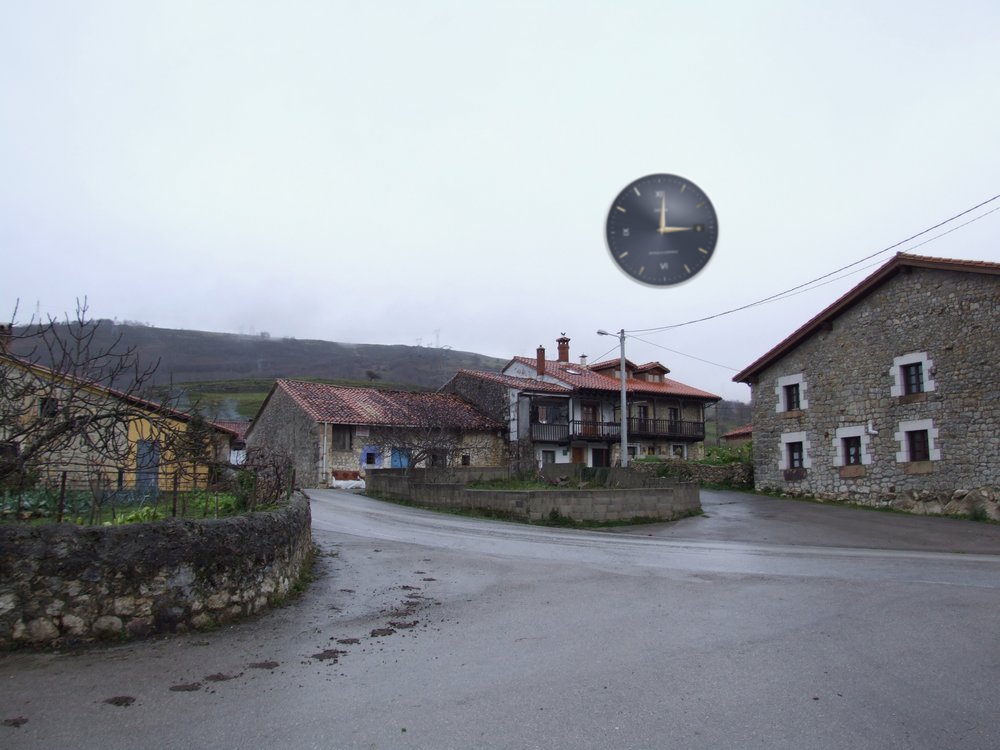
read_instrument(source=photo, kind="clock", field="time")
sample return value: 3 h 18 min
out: 3 h 01 min
